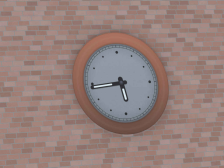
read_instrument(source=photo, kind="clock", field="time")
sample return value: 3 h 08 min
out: 5 h 44 min
